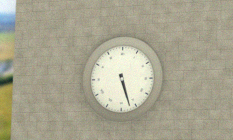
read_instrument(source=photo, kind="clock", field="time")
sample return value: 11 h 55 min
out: 5 h 27 min
